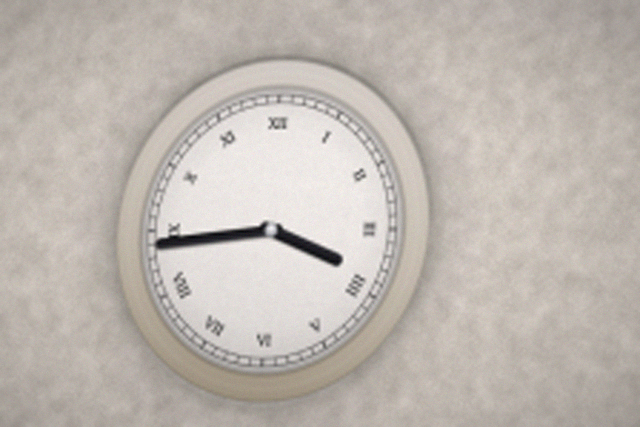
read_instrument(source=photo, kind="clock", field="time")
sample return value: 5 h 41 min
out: 3 h 44 min
